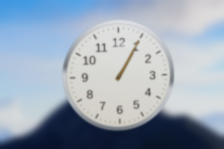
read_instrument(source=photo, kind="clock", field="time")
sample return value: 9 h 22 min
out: 1 h 05 min
